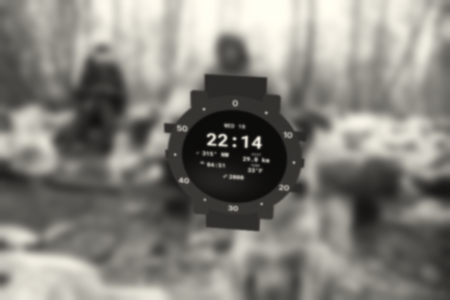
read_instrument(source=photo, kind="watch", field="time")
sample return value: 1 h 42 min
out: 22 h 14 min
